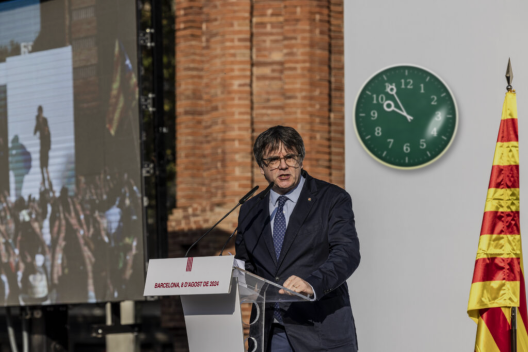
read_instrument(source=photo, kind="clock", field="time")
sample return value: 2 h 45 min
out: 9 h 55 min
